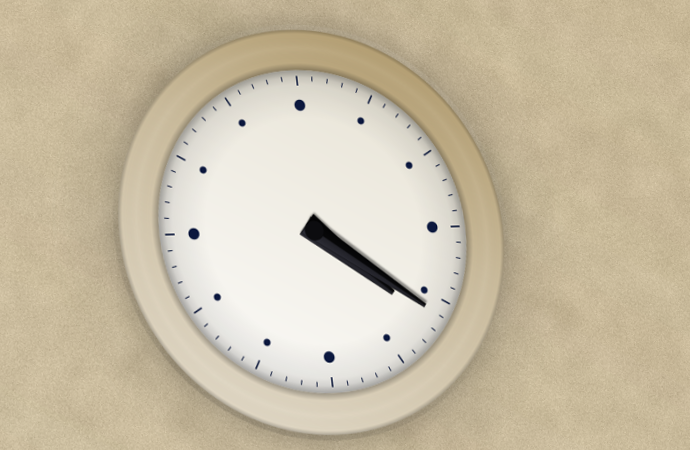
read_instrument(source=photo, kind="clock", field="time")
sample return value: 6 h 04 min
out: 4 h 21 min
